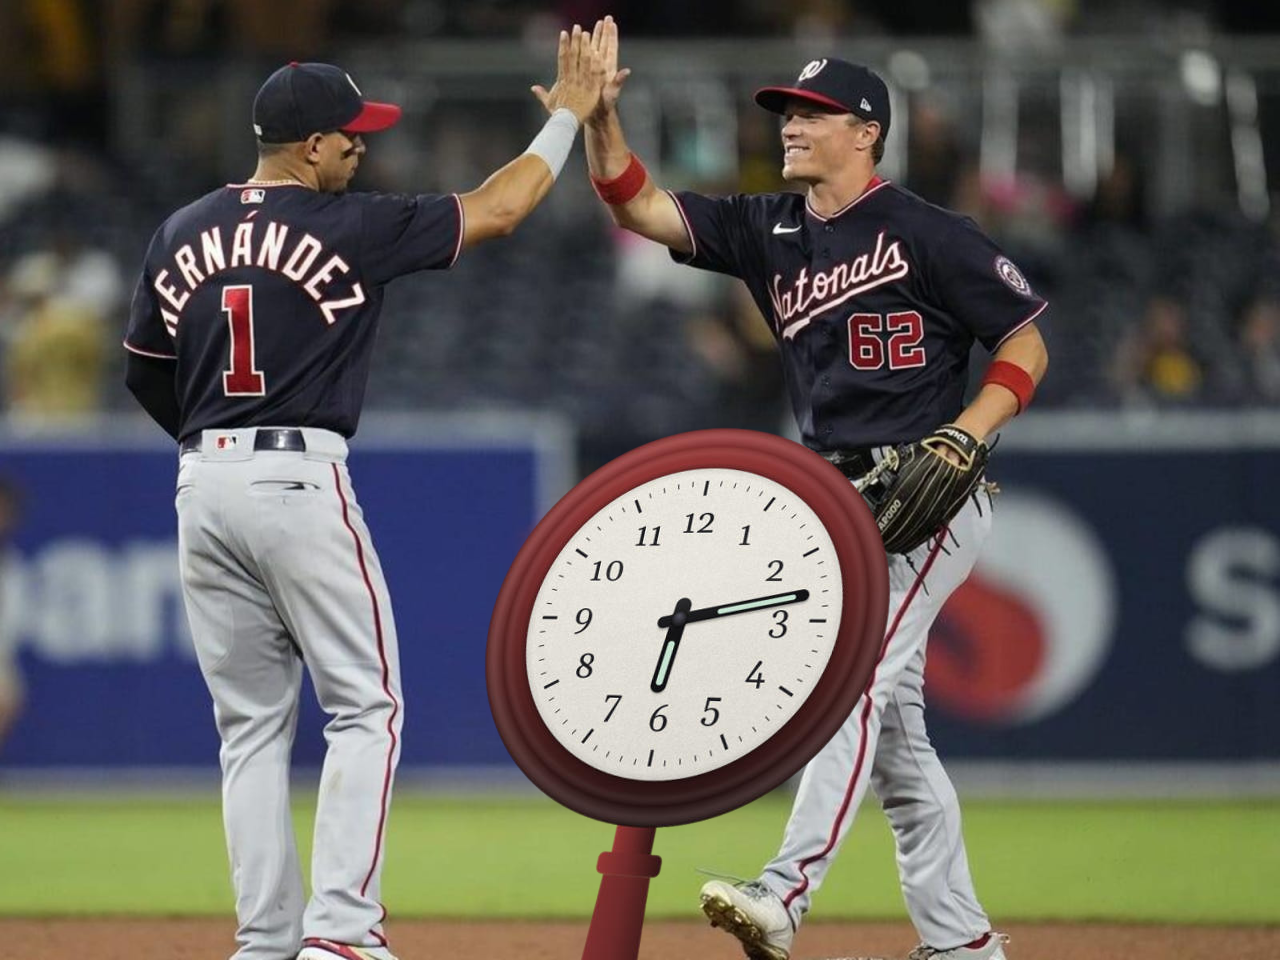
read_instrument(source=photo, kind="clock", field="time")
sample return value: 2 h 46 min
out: 6 h 13 min
